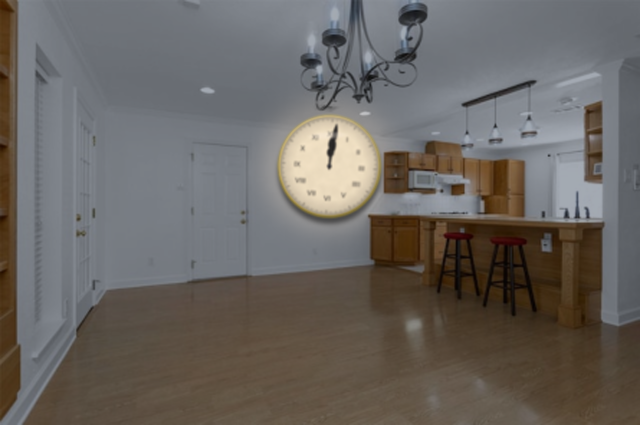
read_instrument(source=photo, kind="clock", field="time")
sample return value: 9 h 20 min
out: 12 h 01 min
